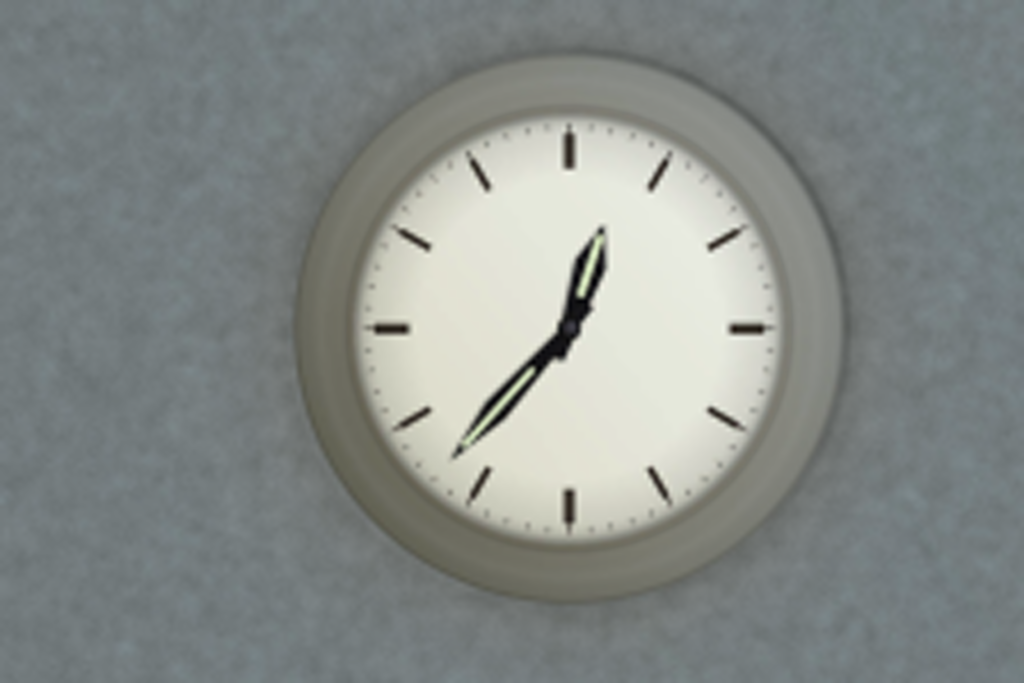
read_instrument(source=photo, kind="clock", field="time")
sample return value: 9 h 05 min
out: 12 h 37 min
